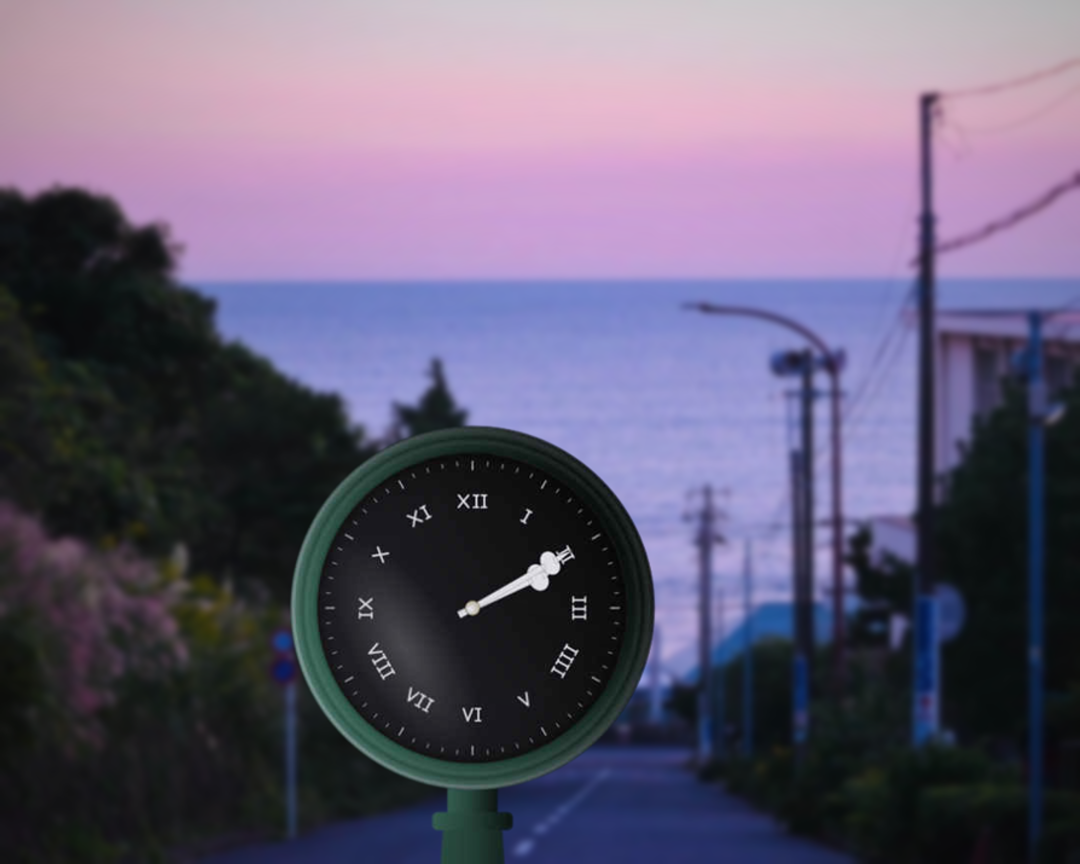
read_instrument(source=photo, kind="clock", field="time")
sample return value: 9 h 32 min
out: 2 h 10 min
